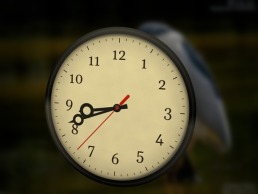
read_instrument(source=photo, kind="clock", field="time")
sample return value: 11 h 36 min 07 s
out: 8 h 41 min 37 s
